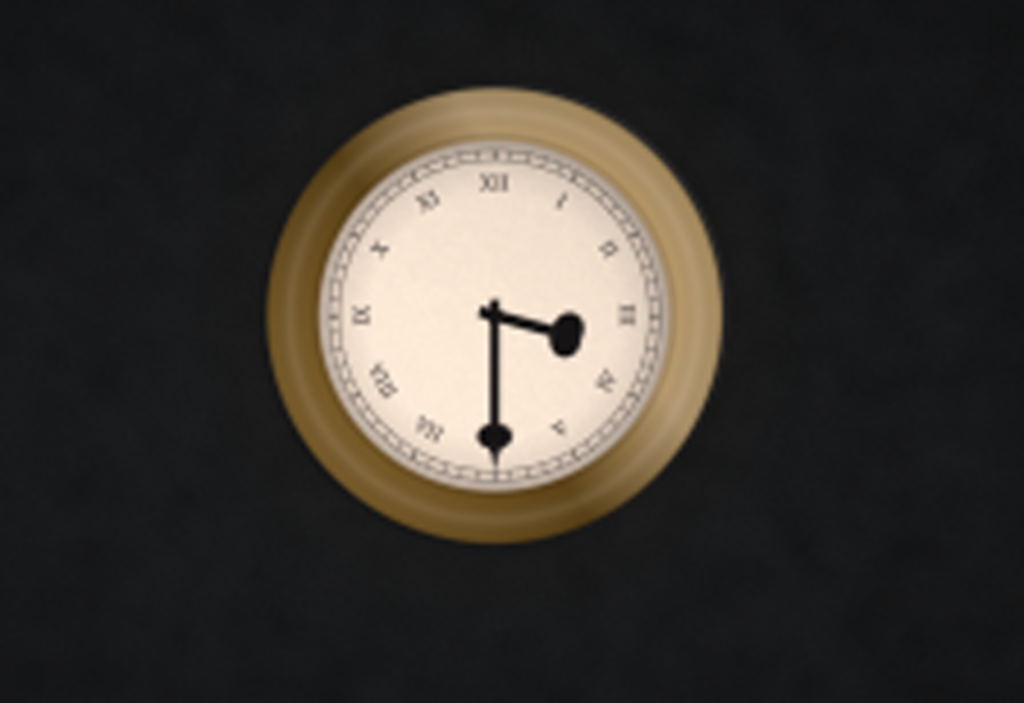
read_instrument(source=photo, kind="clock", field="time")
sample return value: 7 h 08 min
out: 3 h 30 min
